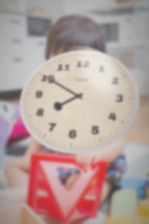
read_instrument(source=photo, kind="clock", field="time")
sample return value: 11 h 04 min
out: 7 h 50 min
